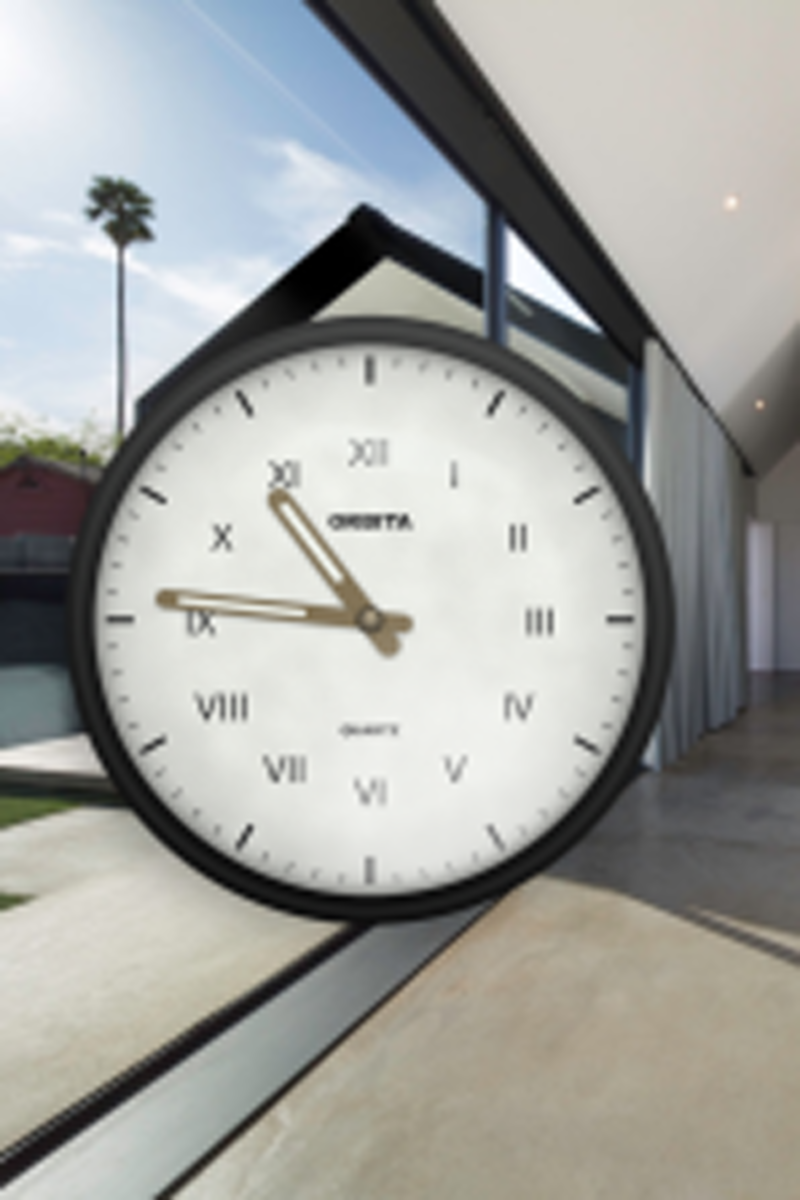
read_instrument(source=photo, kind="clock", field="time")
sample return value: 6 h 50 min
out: 10 h 46 min
